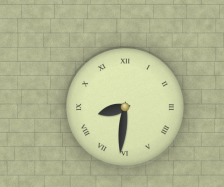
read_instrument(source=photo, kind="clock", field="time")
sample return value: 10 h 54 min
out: 8 h 31 min
